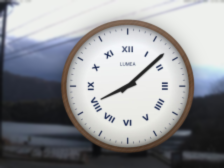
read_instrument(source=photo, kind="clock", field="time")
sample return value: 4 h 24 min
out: 8 h 08 min
